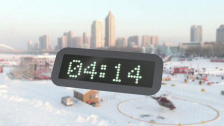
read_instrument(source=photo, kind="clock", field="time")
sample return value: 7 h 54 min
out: 4 h 14 min
